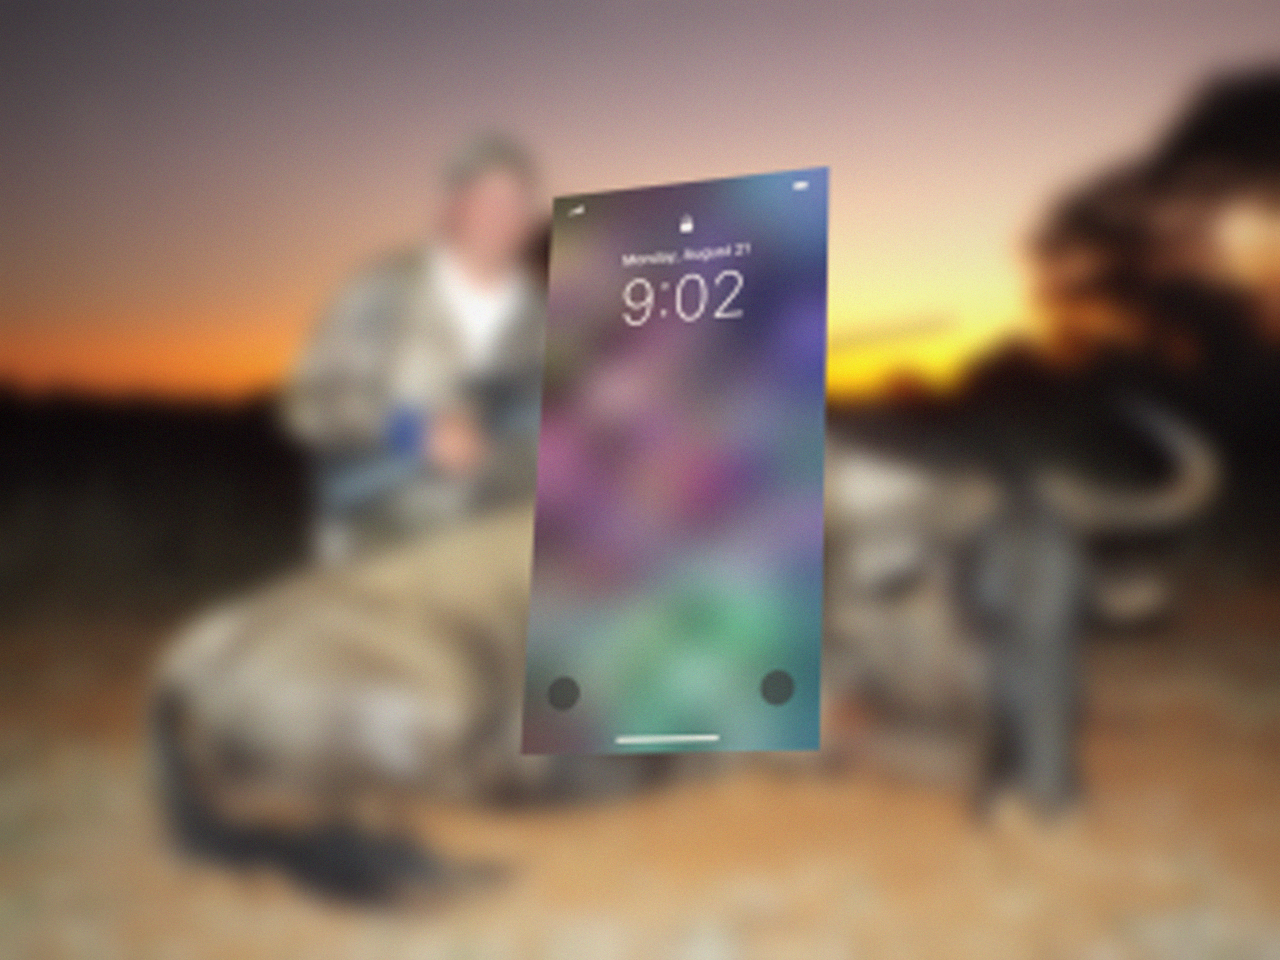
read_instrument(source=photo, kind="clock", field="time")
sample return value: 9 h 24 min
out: 9 h 02 min
